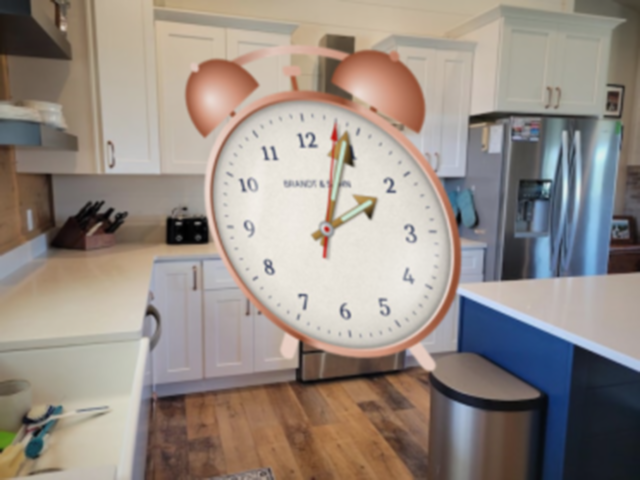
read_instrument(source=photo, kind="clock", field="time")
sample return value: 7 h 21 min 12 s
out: 2 h 04 min 03 s
